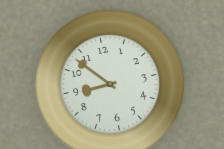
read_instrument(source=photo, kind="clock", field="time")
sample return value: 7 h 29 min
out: 8 h 53 min
